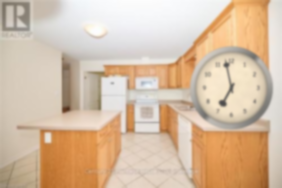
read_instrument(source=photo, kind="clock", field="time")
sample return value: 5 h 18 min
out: 6 h 58 min
